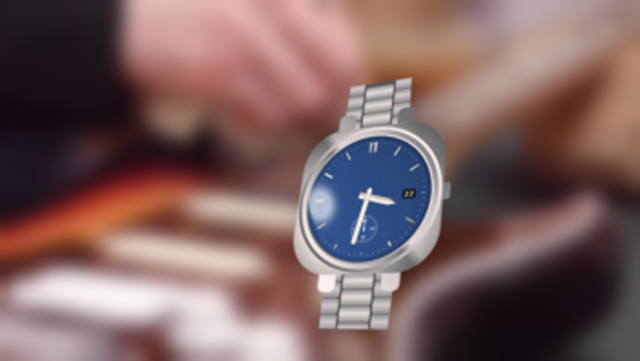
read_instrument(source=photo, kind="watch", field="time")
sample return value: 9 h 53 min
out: 3 h 32 min
